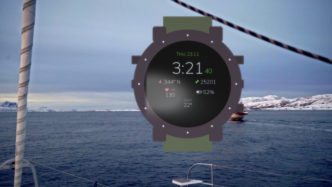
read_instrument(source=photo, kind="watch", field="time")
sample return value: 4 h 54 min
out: 3 h 21 min
